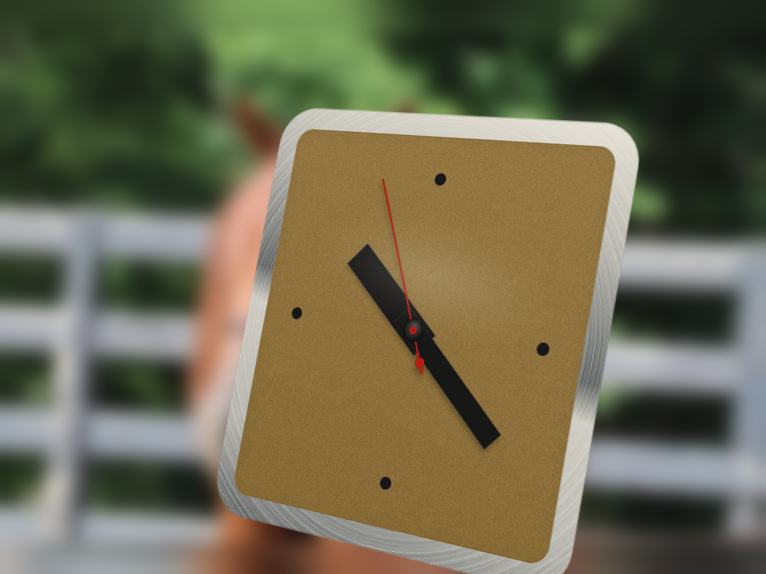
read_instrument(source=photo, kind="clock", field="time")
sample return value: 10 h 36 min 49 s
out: 10 h 21 min 56 s
